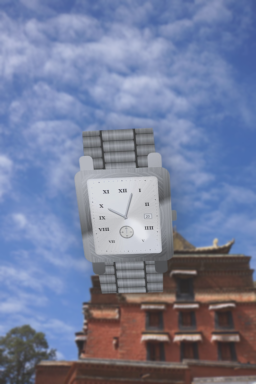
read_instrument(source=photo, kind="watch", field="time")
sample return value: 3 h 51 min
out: 10 h 03 min
